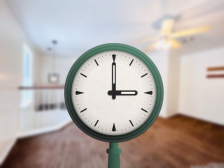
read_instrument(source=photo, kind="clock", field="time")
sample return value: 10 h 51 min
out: 3 h 00 min
